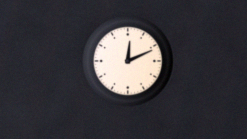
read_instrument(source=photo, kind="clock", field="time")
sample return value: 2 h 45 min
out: 12 h 11 min
